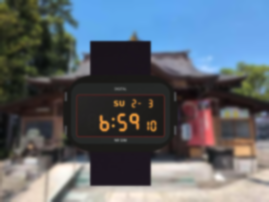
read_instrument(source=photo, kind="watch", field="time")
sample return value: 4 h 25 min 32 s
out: 6 h 59 min 10 s
